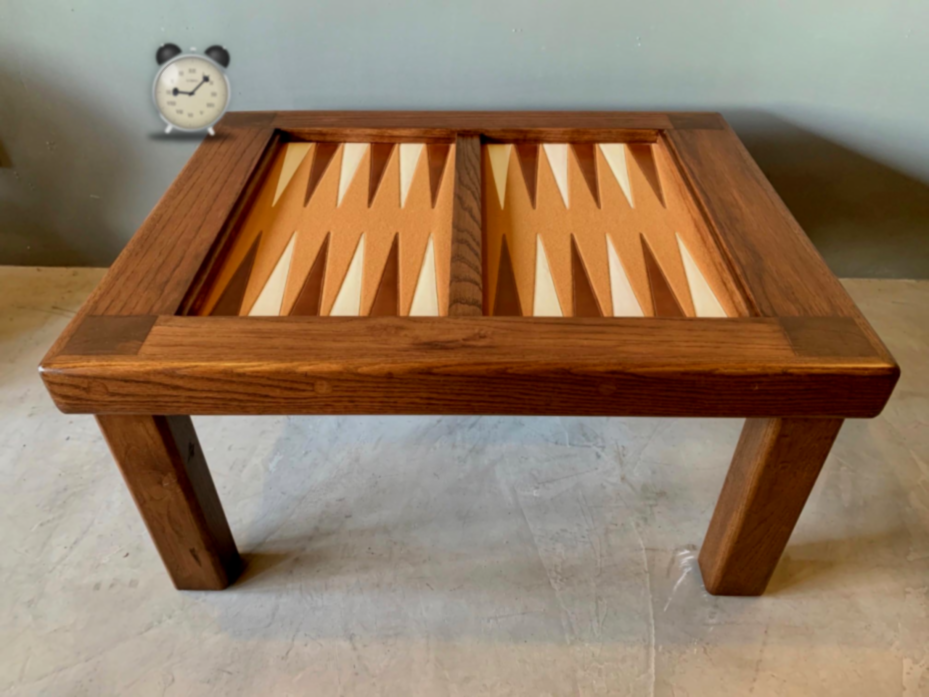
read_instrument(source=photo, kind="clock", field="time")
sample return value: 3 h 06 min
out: 9 h 07 min
